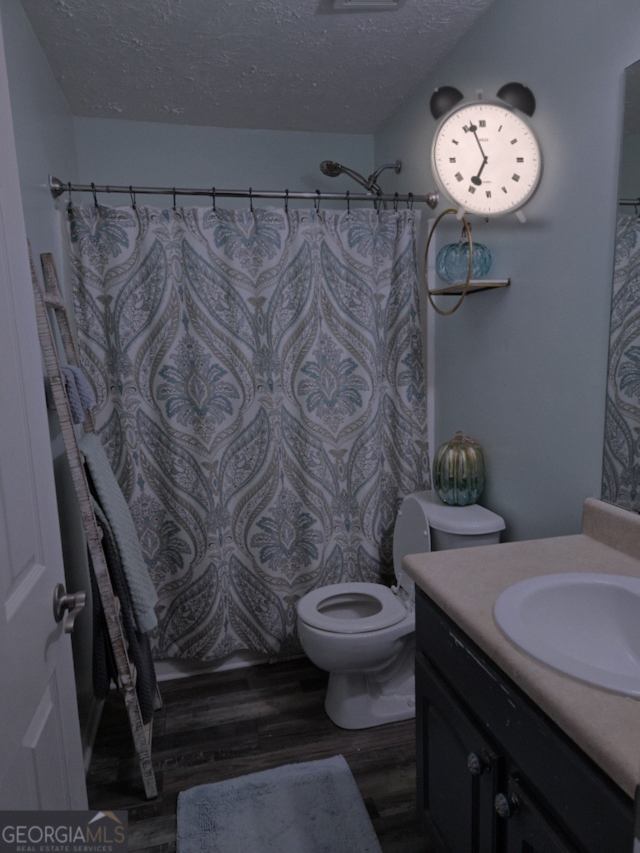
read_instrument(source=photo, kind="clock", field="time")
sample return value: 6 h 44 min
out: 6 h 57 min
